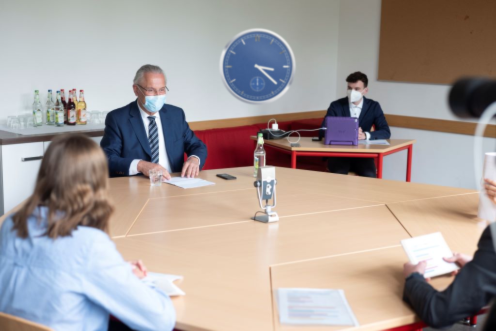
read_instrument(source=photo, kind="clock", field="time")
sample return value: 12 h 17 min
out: 3 h 22 min
